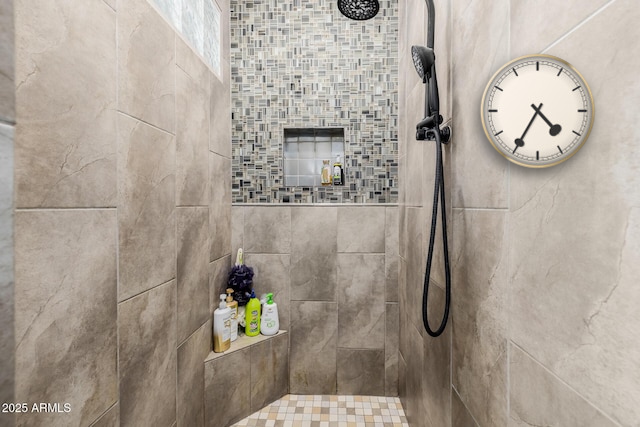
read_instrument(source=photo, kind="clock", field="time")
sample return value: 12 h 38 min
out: 4 h 35 min
